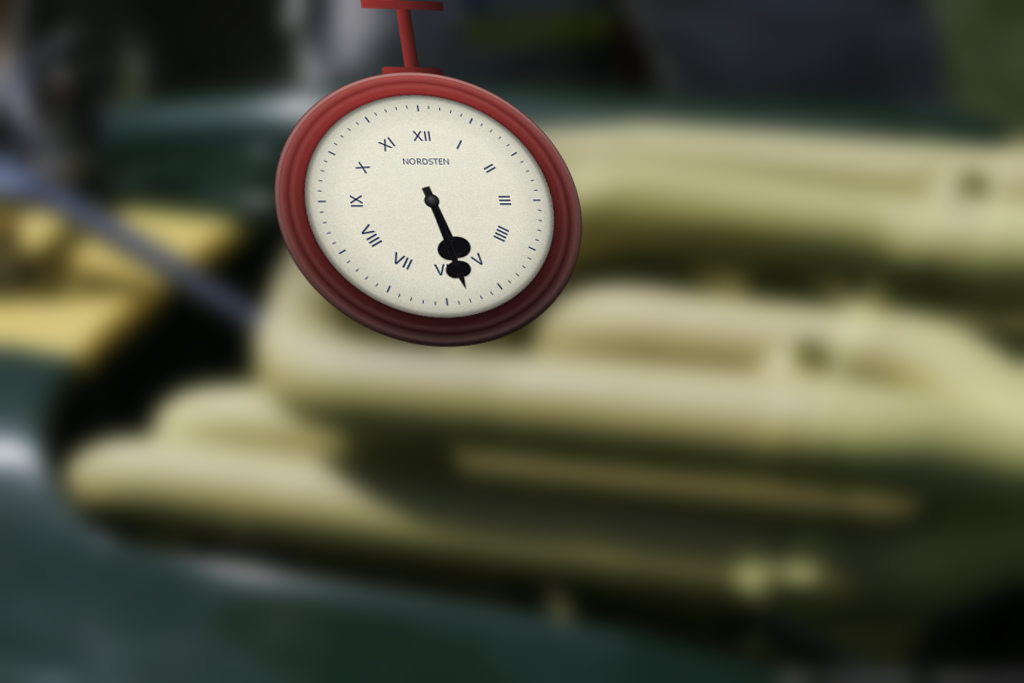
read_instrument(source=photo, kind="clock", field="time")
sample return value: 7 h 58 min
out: 5 h 28 min
